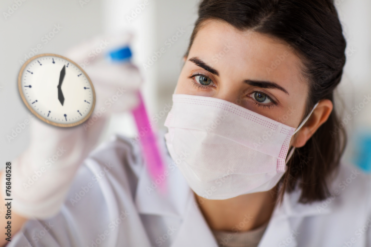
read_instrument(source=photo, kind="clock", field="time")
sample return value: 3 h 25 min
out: 6 h 04 min
